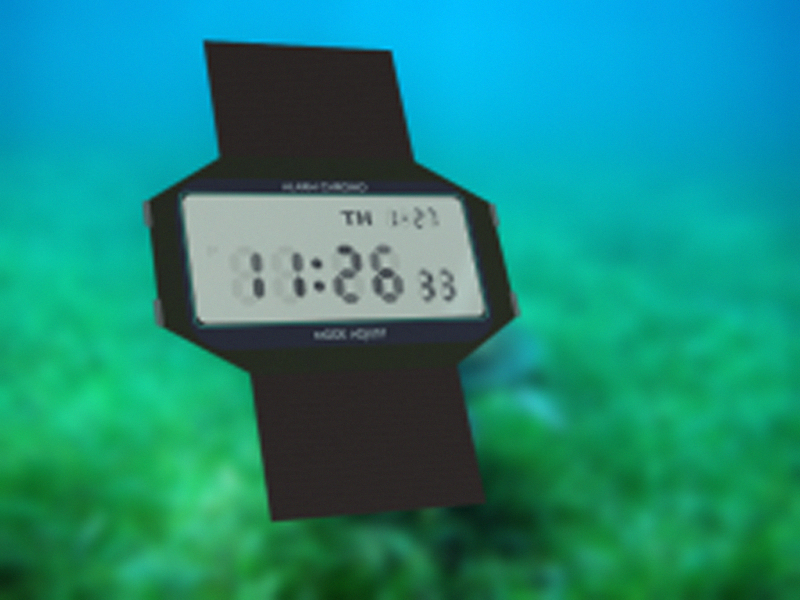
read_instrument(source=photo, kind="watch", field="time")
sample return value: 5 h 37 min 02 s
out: 11 h 26 min 33 s
